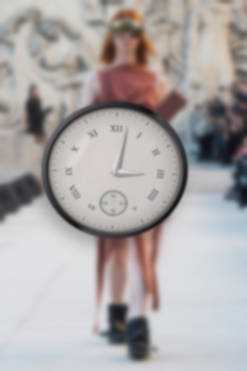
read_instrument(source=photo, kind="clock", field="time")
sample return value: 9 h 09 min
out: 3 h 02 min
